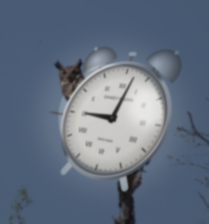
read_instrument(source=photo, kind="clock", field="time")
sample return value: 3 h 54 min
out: 9 h 02 min
